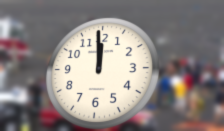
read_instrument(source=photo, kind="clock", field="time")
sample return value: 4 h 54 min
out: 11 h 59 min
